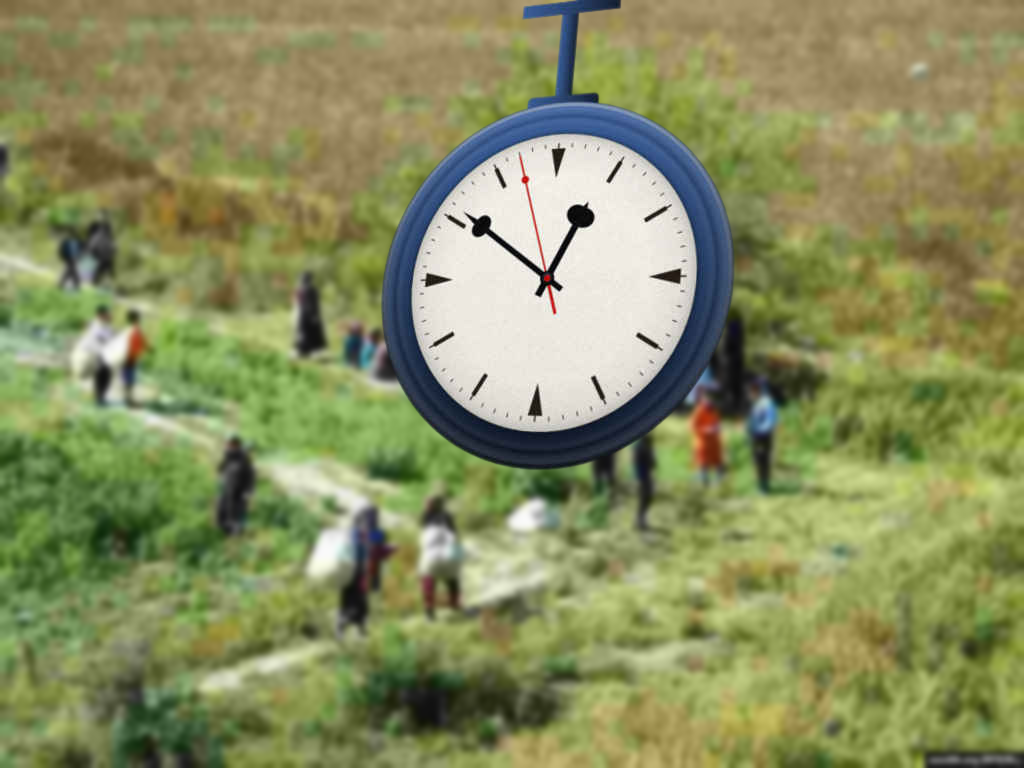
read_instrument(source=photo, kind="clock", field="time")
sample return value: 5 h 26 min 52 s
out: 12 h 50 min 57 s
